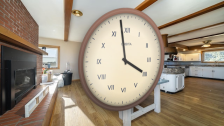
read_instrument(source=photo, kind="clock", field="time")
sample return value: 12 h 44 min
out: 3 h 58 min
